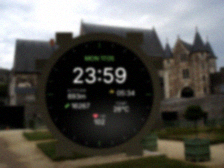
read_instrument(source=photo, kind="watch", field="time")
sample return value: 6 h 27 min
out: 23 h 59 min
